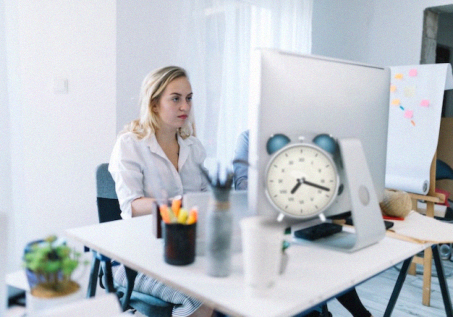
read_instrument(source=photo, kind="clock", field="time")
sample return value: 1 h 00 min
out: 7 h 18 min
